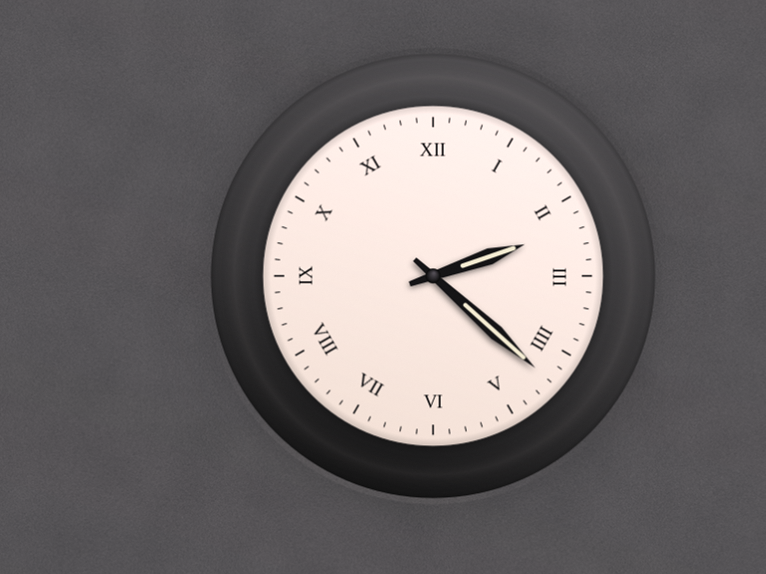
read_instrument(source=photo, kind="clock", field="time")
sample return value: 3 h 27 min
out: 2 h 22 min
